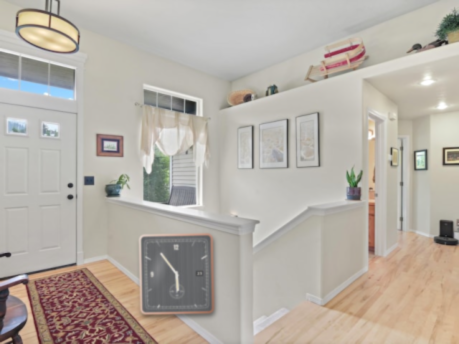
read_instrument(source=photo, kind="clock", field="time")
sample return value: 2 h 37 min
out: 5 h 54 min
